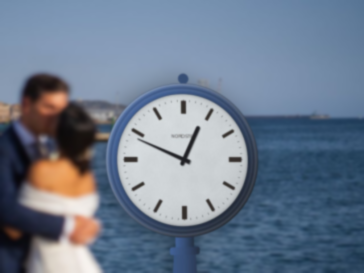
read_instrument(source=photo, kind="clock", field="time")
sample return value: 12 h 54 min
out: 12 h 49 min
